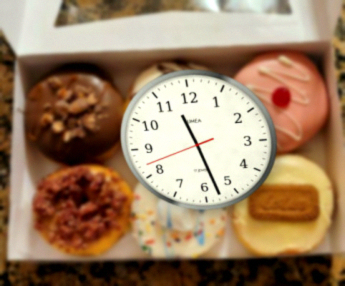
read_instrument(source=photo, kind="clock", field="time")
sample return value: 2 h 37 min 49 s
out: 11 h 27 min 42 s
